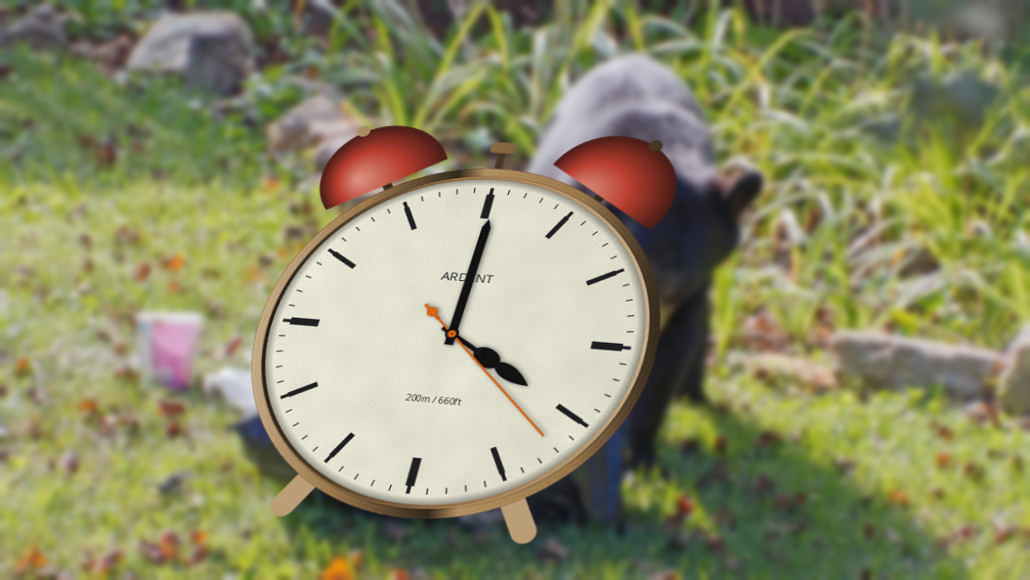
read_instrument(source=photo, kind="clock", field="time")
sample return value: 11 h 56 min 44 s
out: 4 h 00 min 22 s
